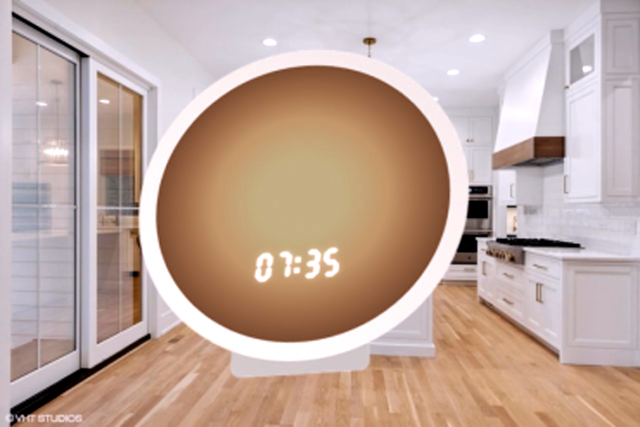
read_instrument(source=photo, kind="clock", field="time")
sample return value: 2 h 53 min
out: 7 h 35 min
